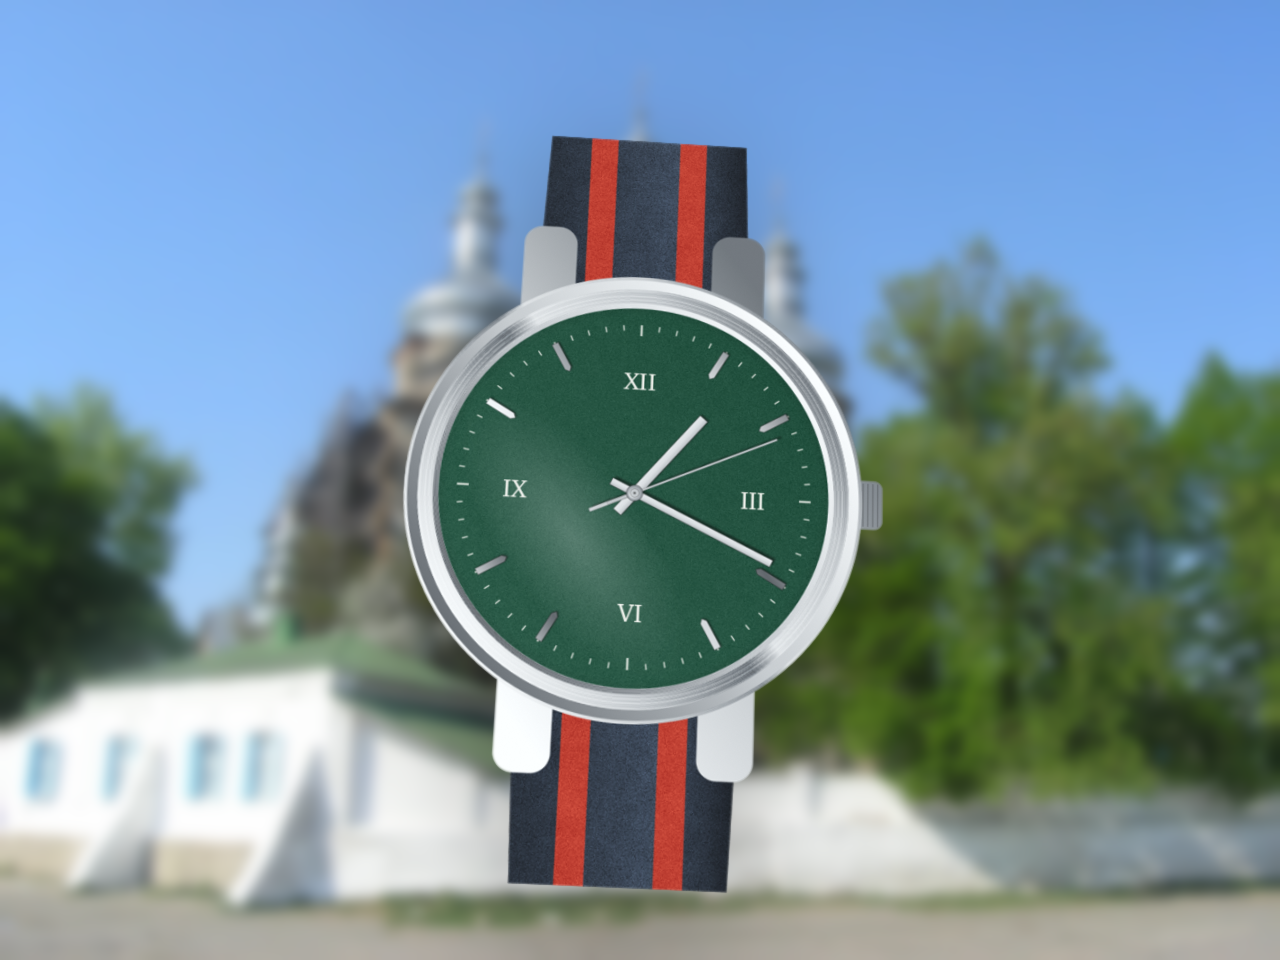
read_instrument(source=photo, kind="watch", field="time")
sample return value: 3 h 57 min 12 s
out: 1 h 19 min 11 s
